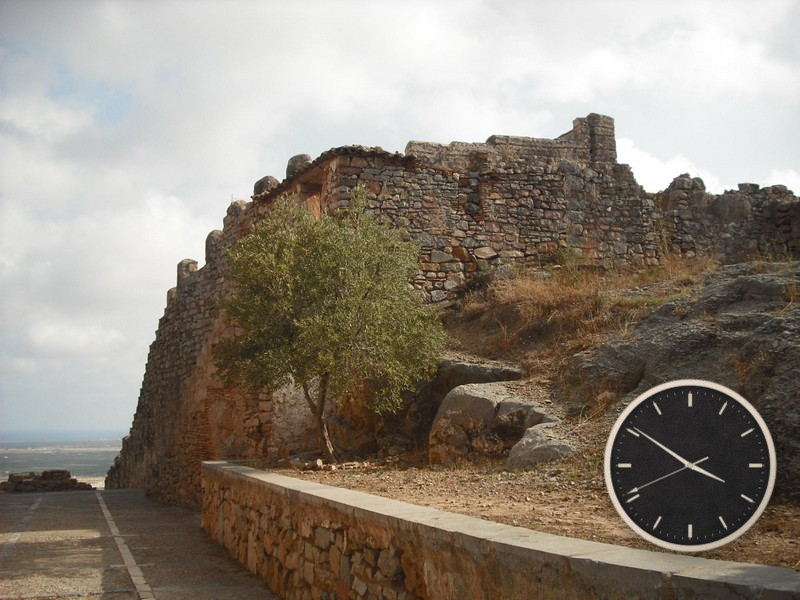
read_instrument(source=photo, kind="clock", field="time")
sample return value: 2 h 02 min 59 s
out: 3 h 50 min 41 s
